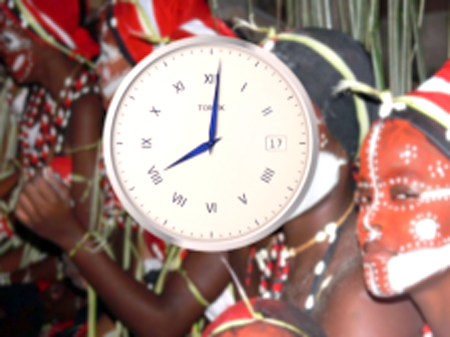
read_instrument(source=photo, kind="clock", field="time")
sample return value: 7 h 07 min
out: 8 h 01 min
